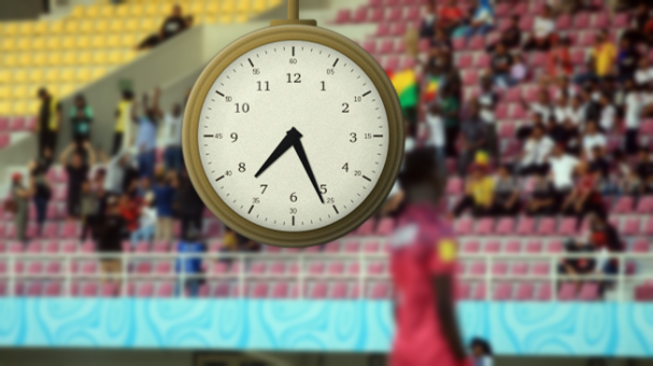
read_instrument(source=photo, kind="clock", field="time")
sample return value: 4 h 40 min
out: 7 h 26 min
